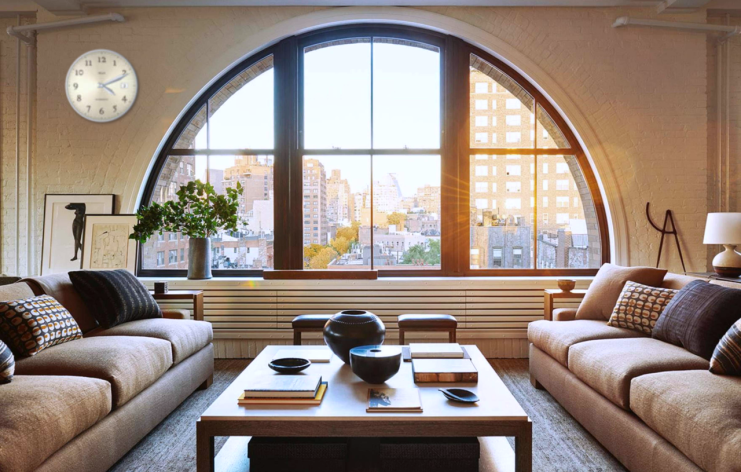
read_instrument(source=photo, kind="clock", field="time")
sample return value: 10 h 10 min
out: 4 h 11 min
